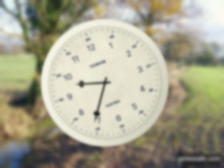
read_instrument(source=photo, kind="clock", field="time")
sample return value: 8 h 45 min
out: 9 h 36 min
